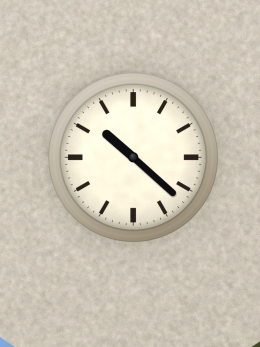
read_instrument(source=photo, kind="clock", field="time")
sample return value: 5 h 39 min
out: 10 h 22 min
